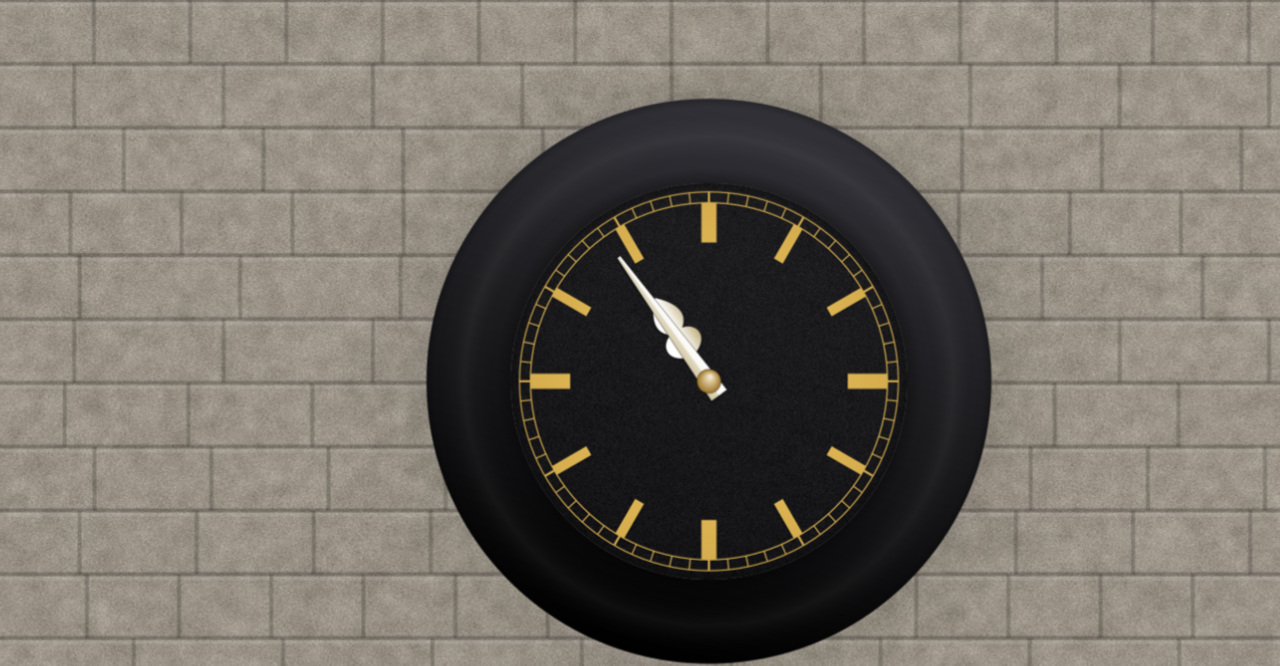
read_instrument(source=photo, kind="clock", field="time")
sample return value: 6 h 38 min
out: 10 h 54 min
